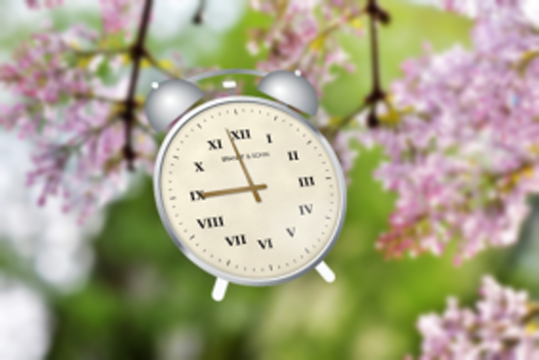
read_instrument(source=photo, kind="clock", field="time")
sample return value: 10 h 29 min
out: 8 h 58 min
